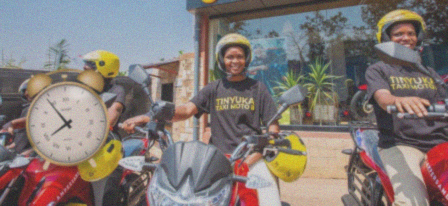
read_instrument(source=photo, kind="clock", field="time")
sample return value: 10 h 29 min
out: 7 h 54 min
